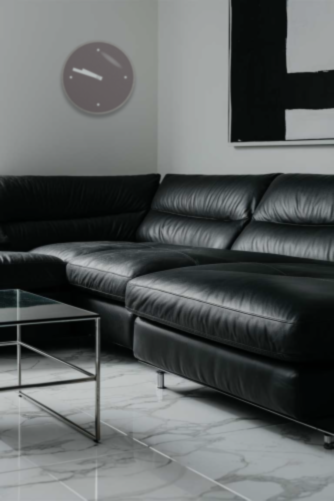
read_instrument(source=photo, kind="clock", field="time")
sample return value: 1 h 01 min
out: 9 h 48 min
